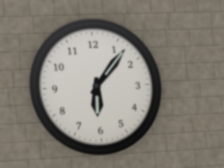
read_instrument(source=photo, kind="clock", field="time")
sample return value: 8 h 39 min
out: 6 h 07 min
